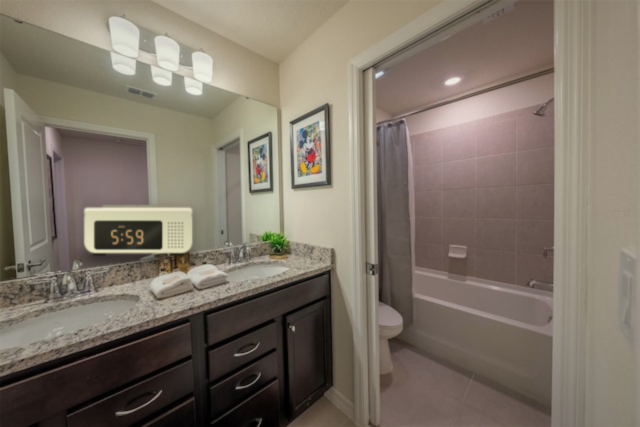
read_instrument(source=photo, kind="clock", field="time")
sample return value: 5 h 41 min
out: 5 h 59 min
